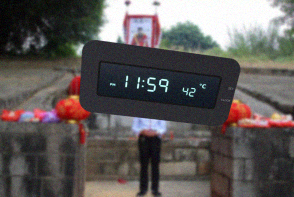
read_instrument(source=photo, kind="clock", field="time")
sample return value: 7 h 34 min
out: 11 h 59 min
